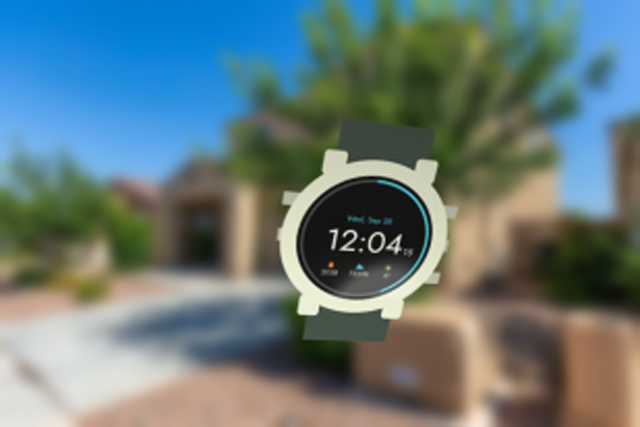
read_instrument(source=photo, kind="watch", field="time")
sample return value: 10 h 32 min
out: 12 h 04 min
